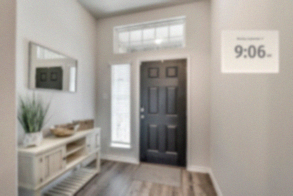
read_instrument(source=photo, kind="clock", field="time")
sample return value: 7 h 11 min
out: 9 h 06 min
